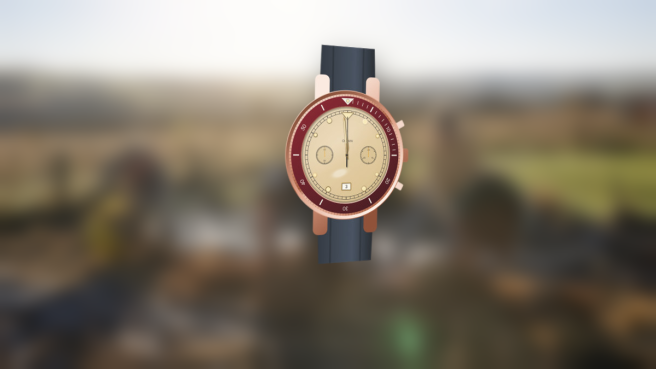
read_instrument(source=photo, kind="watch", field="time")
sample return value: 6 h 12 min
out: 11 h 59 min
